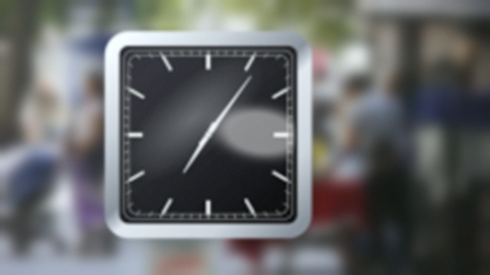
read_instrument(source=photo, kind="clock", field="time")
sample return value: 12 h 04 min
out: 7 h 06 min
